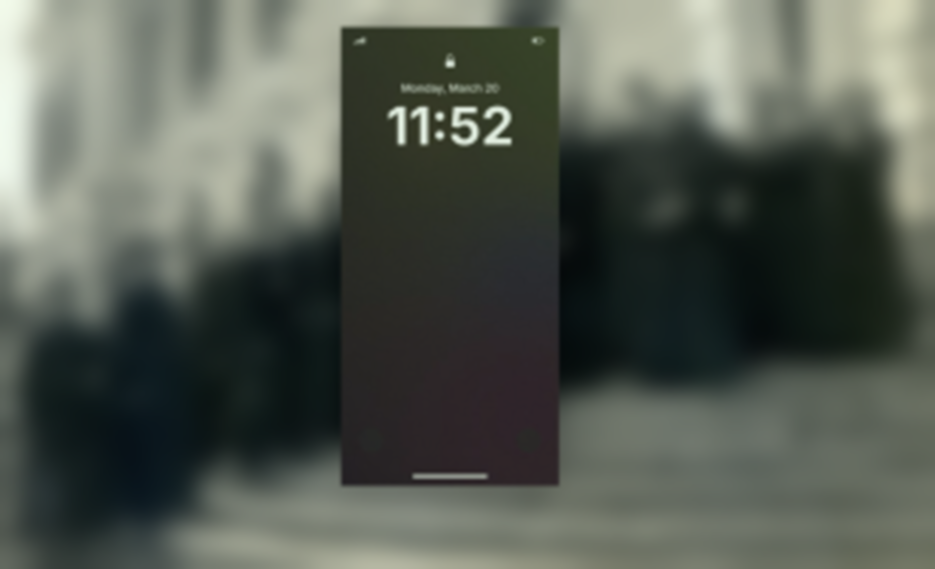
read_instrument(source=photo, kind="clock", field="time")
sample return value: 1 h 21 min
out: 11 h 52 min
